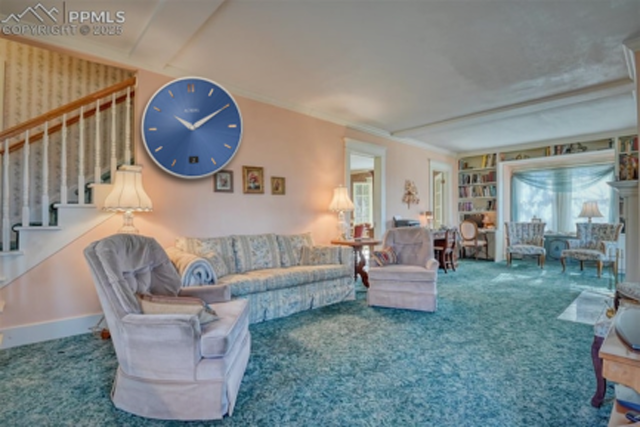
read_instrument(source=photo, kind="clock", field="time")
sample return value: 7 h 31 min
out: 10 h 10 min
